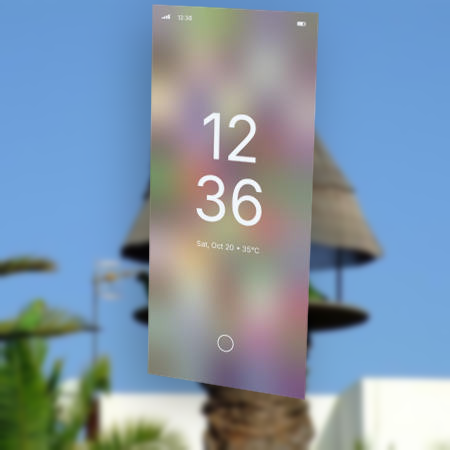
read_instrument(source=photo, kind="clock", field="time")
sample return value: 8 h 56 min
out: 12 h 36 min
